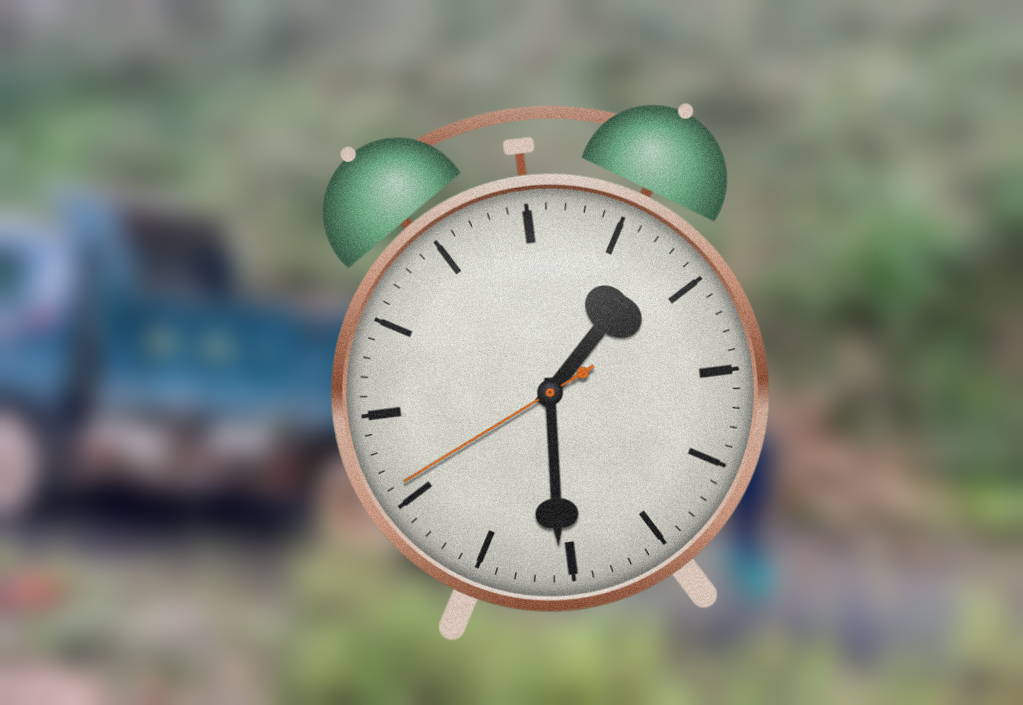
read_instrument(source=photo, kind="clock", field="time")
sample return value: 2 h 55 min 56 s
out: 1 h 30 min 41 s
